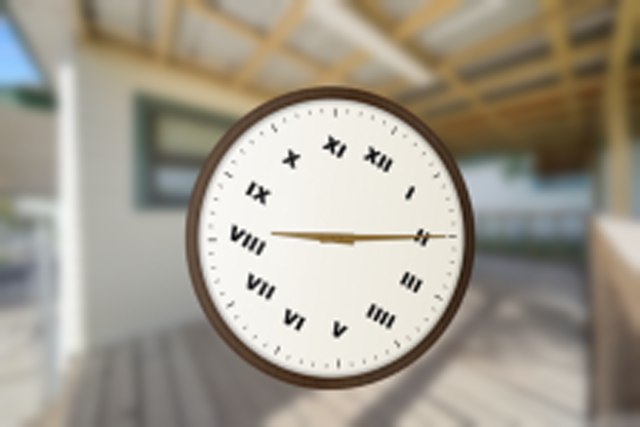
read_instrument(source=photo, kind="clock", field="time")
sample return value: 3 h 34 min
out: 8 h 10 min
